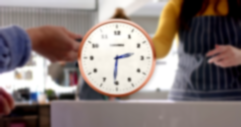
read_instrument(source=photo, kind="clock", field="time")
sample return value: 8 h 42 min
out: 2 h 31 min
